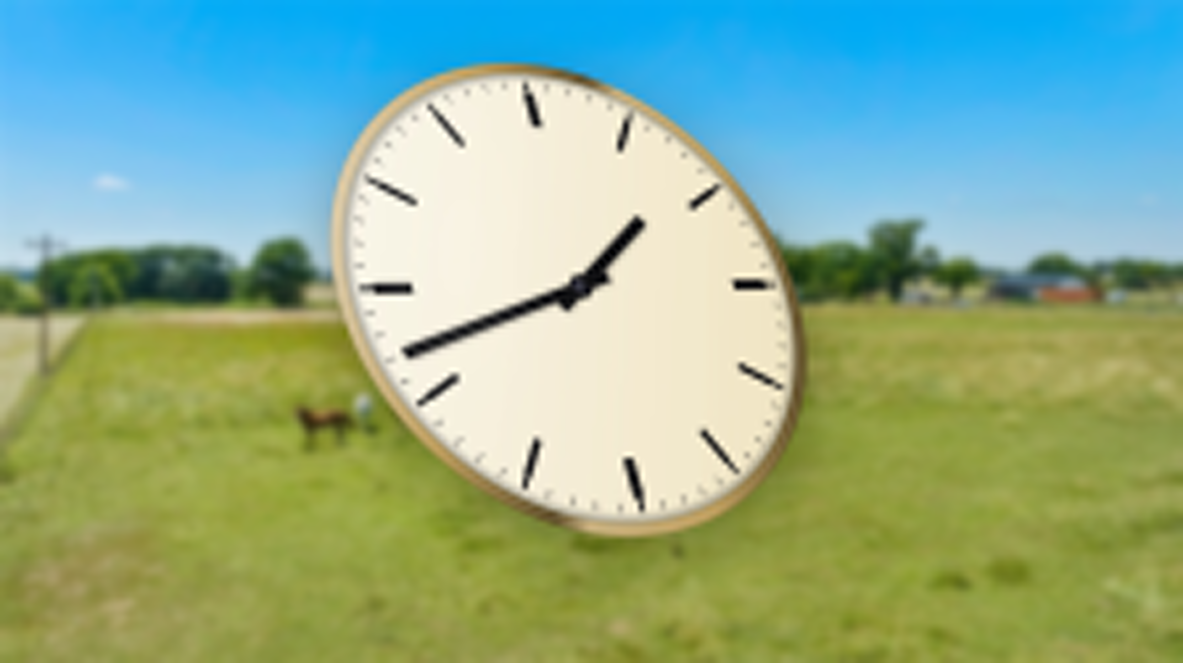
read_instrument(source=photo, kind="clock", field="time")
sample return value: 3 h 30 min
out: 1 h 42 min
